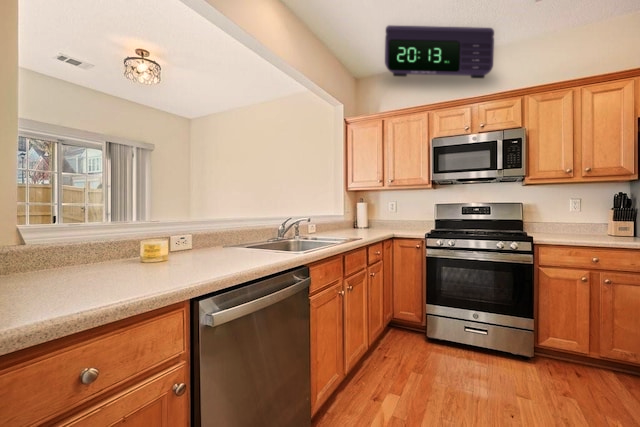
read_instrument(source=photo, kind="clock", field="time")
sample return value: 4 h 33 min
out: 20 h 13 min
